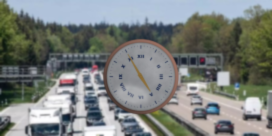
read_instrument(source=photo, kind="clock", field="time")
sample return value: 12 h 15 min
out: 4 h 55 min
